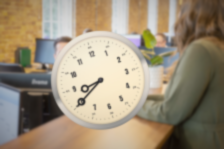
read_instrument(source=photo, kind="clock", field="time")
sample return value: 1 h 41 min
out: 8 h 40 min
